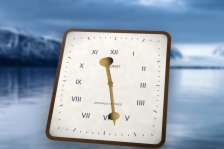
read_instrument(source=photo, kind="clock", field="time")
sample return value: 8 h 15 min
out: 11 h 28 min
